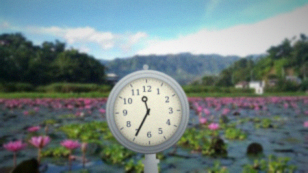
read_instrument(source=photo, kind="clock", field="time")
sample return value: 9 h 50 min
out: 11 h 35 min
